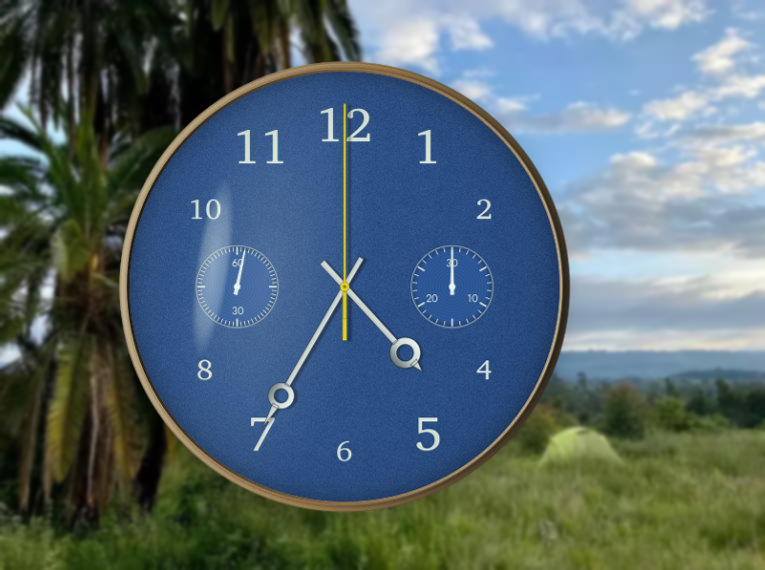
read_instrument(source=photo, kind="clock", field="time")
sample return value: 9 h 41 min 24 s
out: 4 h 35 min 02 s
